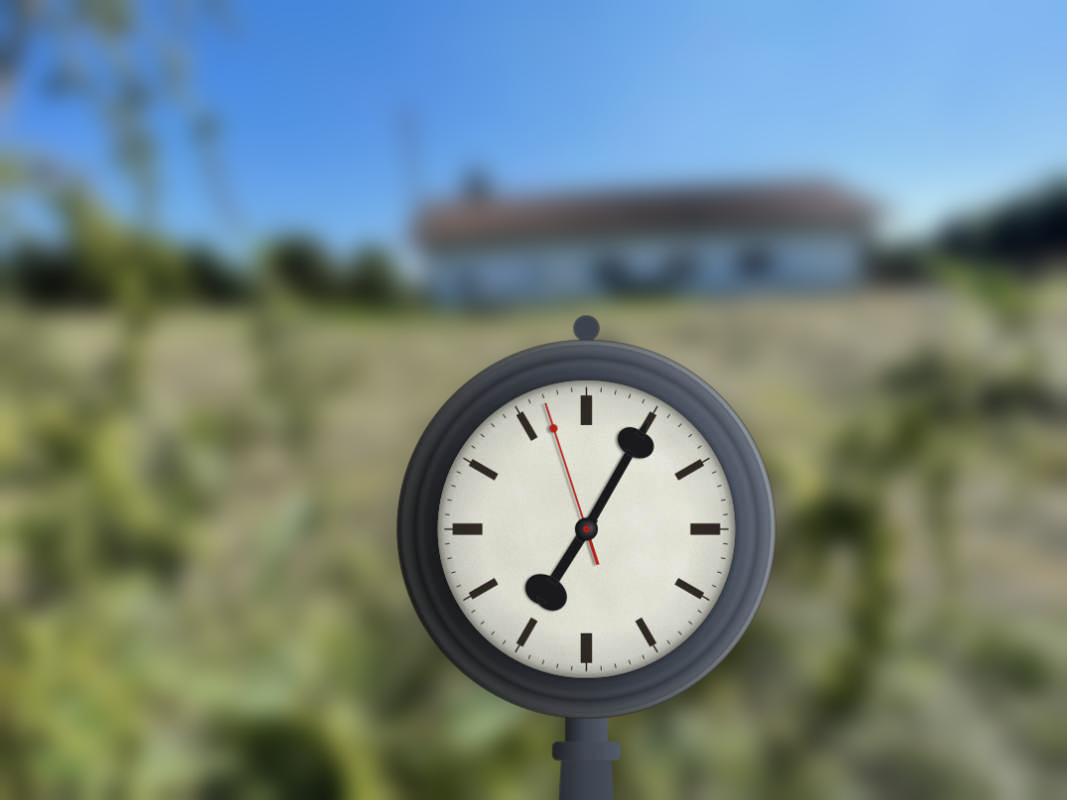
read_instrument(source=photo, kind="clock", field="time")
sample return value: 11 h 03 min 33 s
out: 7 h 04 min 57 s
